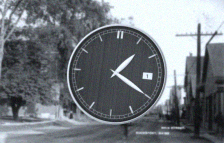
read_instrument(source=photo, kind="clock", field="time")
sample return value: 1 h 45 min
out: 1 h 20 min
